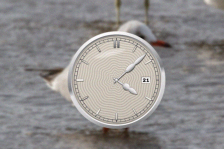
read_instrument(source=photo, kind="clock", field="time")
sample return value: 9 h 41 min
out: 4 h 08 min
